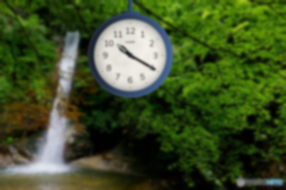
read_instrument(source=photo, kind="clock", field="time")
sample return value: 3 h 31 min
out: 10 h 20 min
